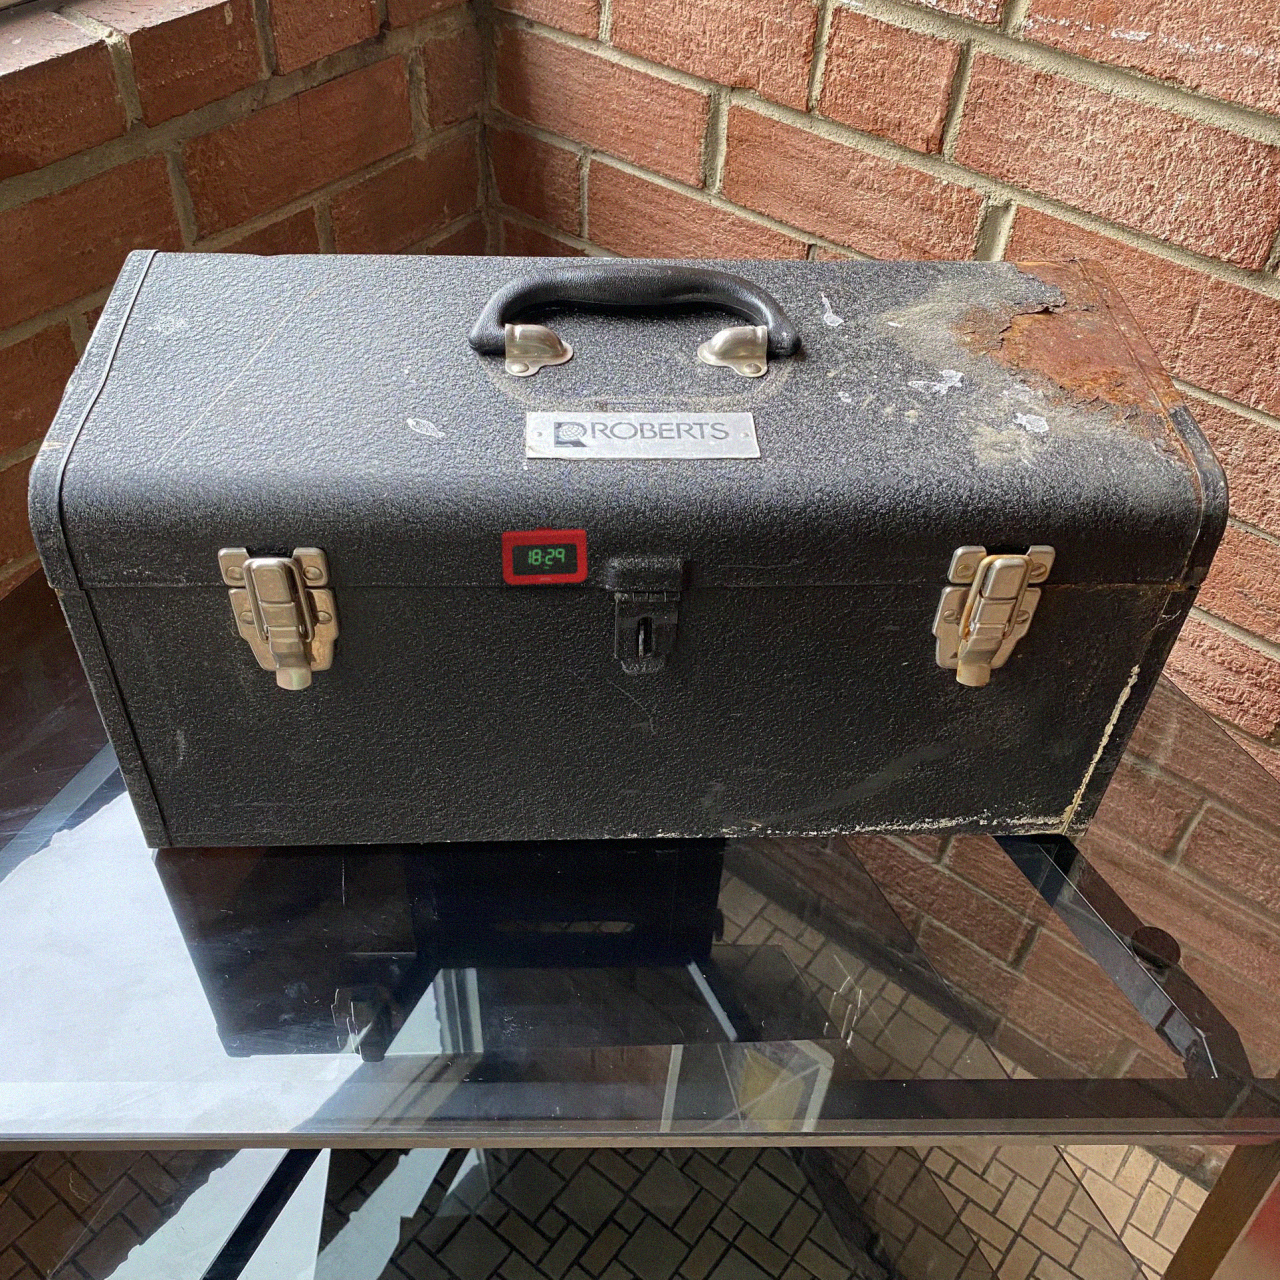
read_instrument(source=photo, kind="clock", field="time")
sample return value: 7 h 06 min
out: 18 h 29 min
